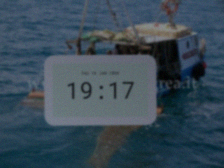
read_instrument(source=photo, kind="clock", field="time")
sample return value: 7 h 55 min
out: 19 h 17 min
